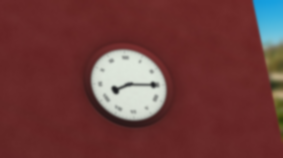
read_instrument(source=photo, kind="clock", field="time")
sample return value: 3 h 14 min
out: 8 h 15 min
